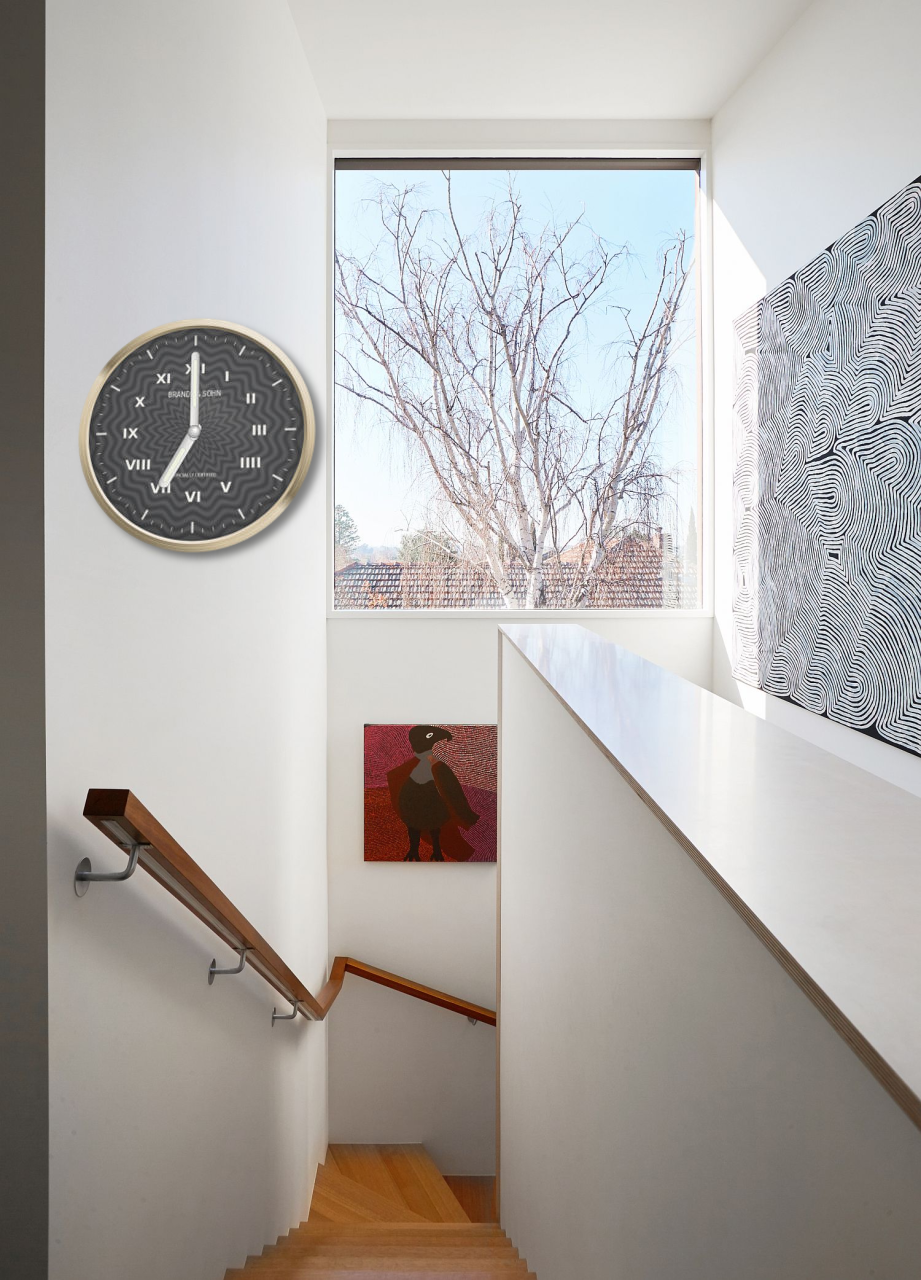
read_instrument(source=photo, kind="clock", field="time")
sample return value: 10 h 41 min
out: 7 h 00 min
